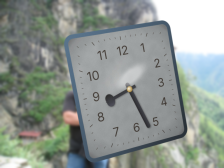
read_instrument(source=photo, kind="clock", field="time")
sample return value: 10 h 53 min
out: 8 h 27 min
